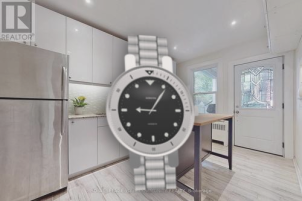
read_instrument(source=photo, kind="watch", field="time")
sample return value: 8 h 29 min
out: 9 h 06 min
